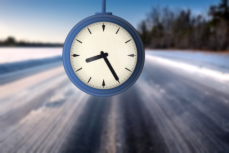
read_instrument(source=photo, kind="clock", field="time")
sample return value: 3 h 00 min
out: 8 h 25 min
